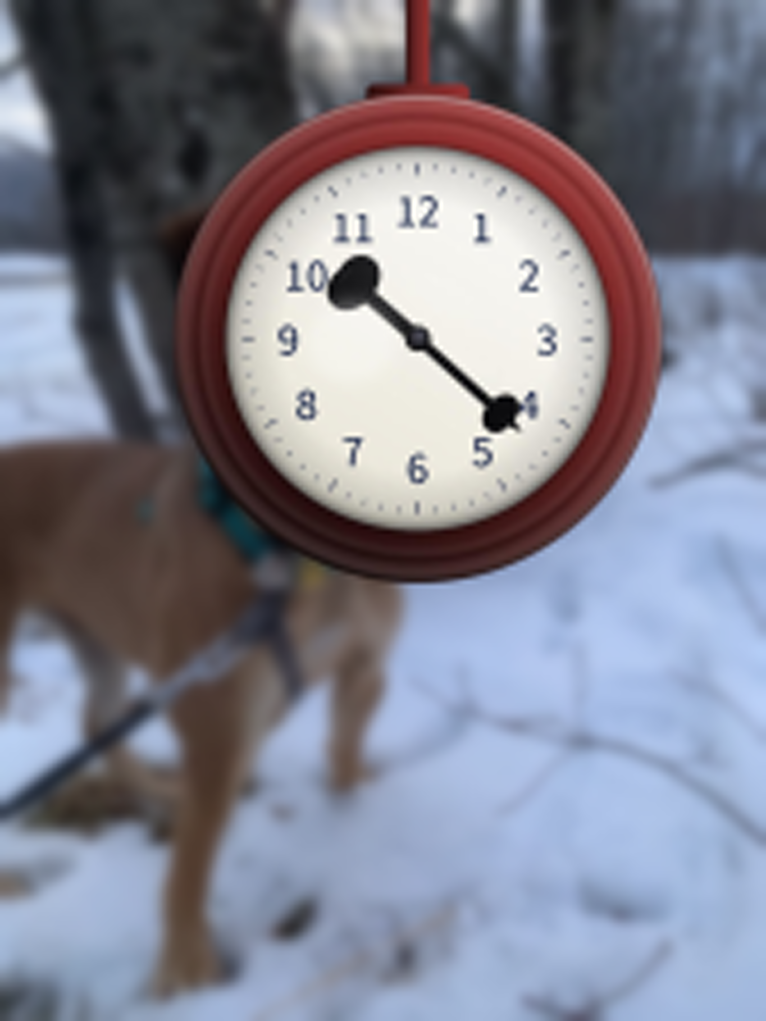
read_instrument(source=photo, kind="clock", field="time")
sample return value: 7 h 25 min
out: 10 h 22 min
